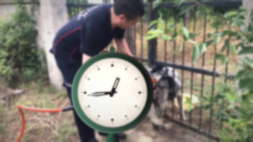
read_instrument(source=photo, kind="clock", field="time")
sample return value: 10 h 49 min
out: 12 h 44 min
